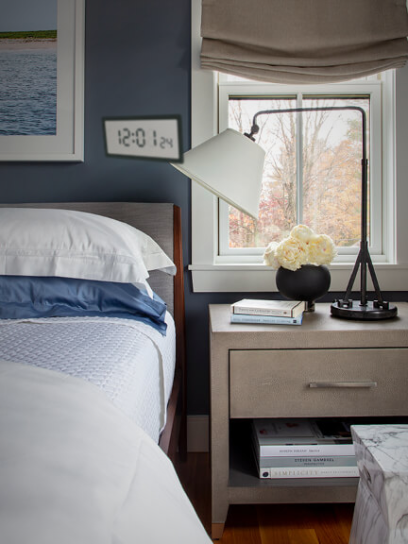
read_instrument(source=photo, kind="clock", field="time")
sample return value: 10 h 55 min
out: 12 h 01 min
